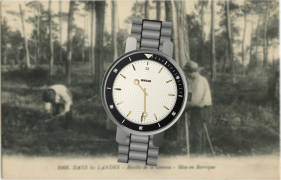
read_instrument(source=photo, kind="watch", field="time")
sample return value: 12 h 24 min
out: 10 h 29 min
